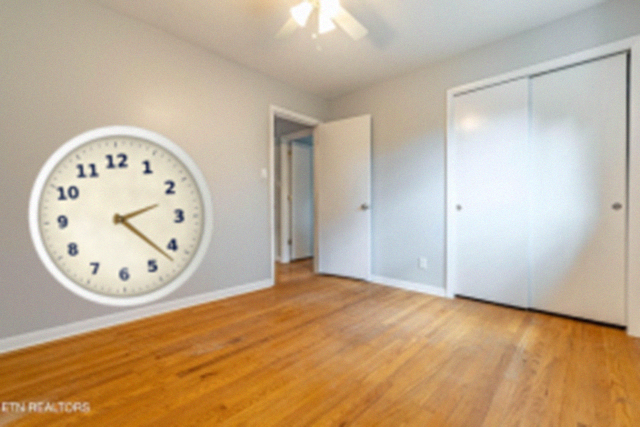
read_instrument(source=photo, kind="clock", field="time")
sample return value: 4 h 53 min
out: 2 h 22 min
